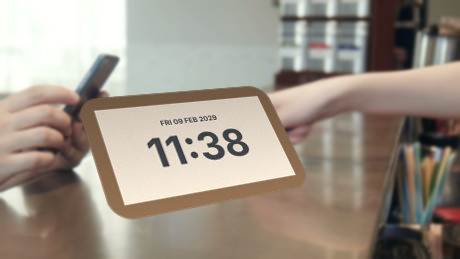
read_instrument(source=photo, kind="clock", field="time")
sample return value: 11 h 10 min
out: 11 h 38 min
